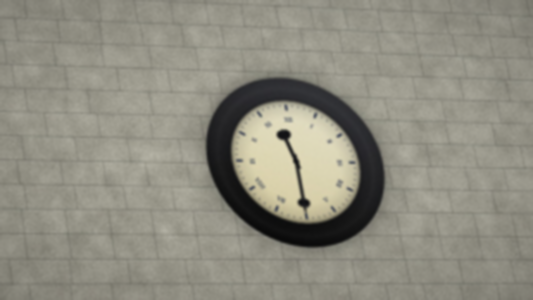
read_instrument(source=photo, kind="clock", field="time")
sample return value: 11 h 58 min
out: 11 h 30 min
